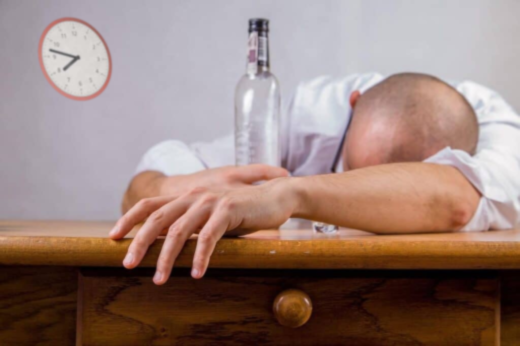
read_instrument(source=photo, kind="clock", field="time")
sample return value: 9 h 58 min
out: 7 h 47 min
